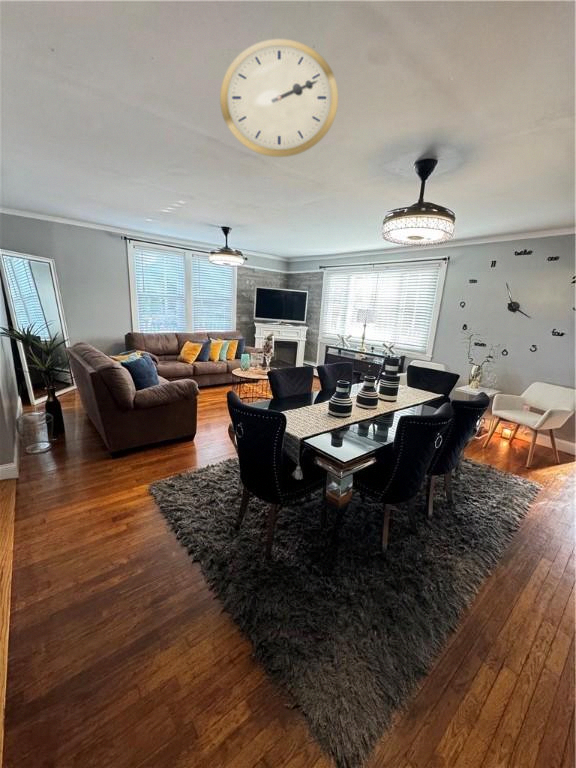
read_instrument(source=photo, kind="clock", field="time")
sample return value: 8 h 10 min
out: 2 h 11 min
